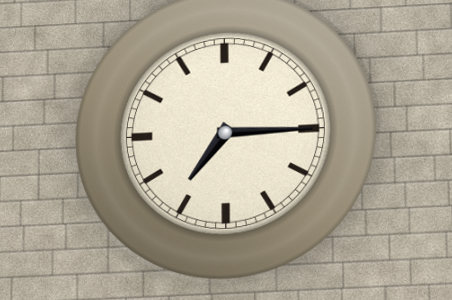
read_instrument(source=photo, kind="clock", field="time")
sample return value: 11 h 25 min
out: 7 h 15 min
